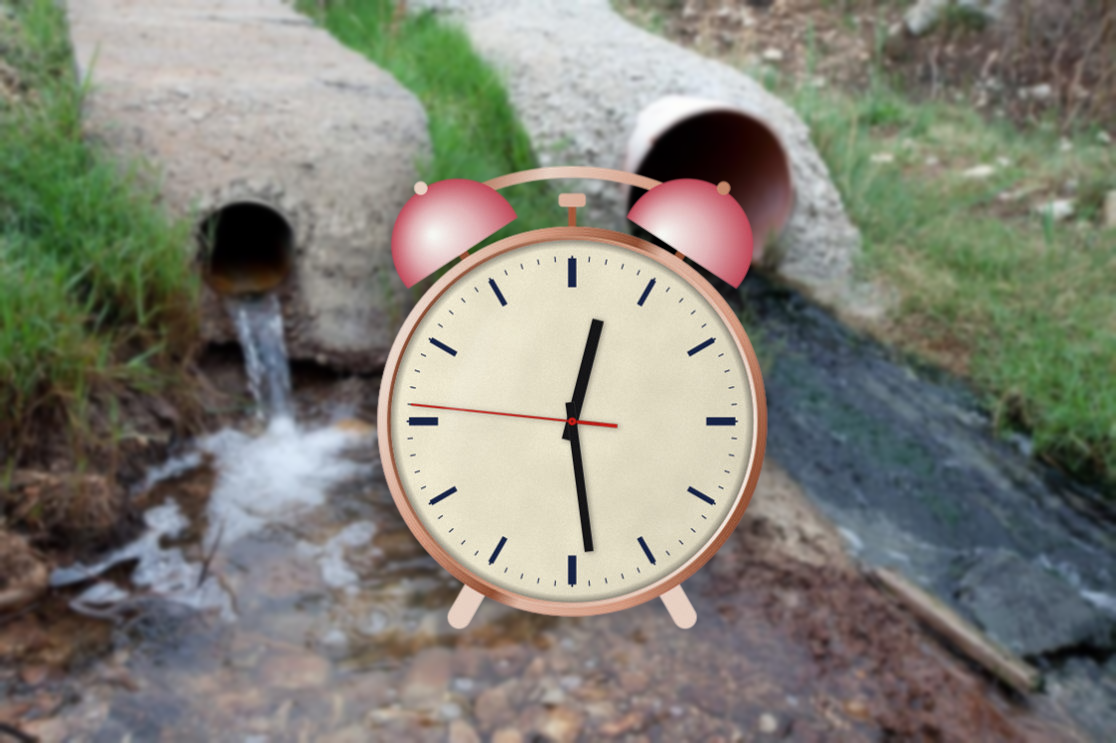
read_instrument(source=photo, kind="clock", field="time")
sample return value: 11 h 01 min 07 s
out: 12 h 28 min 46 s
